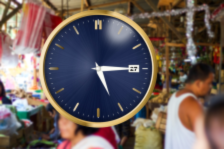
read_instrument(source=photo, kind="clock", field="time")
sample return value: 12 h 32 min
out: 5 h 15 min
